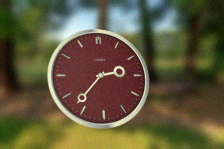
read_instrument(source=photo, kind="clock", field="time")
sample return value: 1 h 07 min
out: 2 h 37 min
